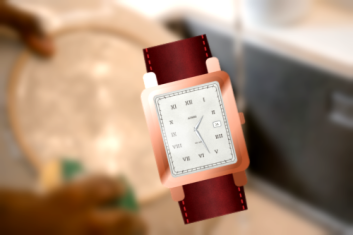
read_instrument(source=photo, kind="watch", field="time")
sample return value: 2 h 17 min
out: 1 h 27 min
